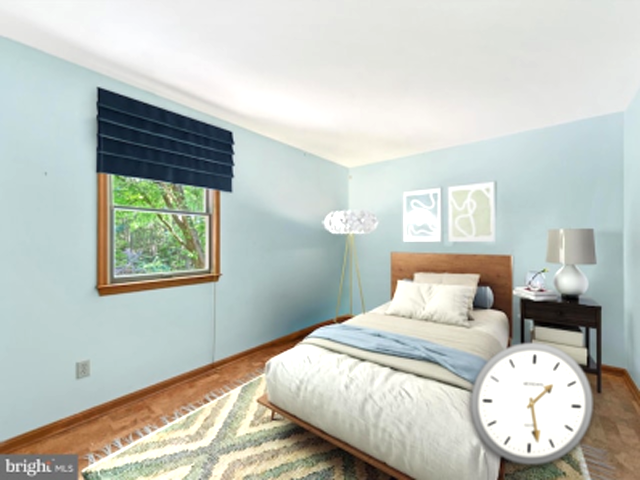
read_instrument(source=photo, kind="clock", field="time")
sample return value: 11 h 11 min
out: 1 h 28 min
